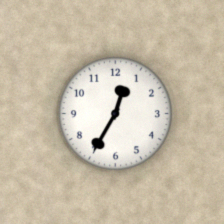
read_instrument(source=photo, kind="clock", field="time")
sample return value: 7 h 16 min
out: 12 h 35 min
